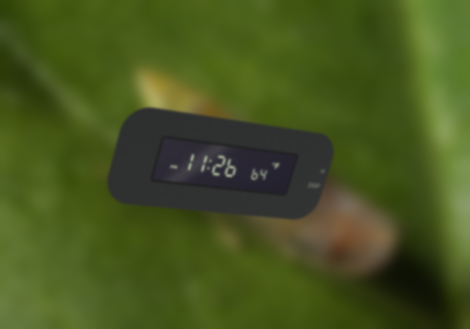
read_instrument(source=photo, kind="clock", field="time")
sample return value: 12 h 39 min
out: 11 h 26 min
